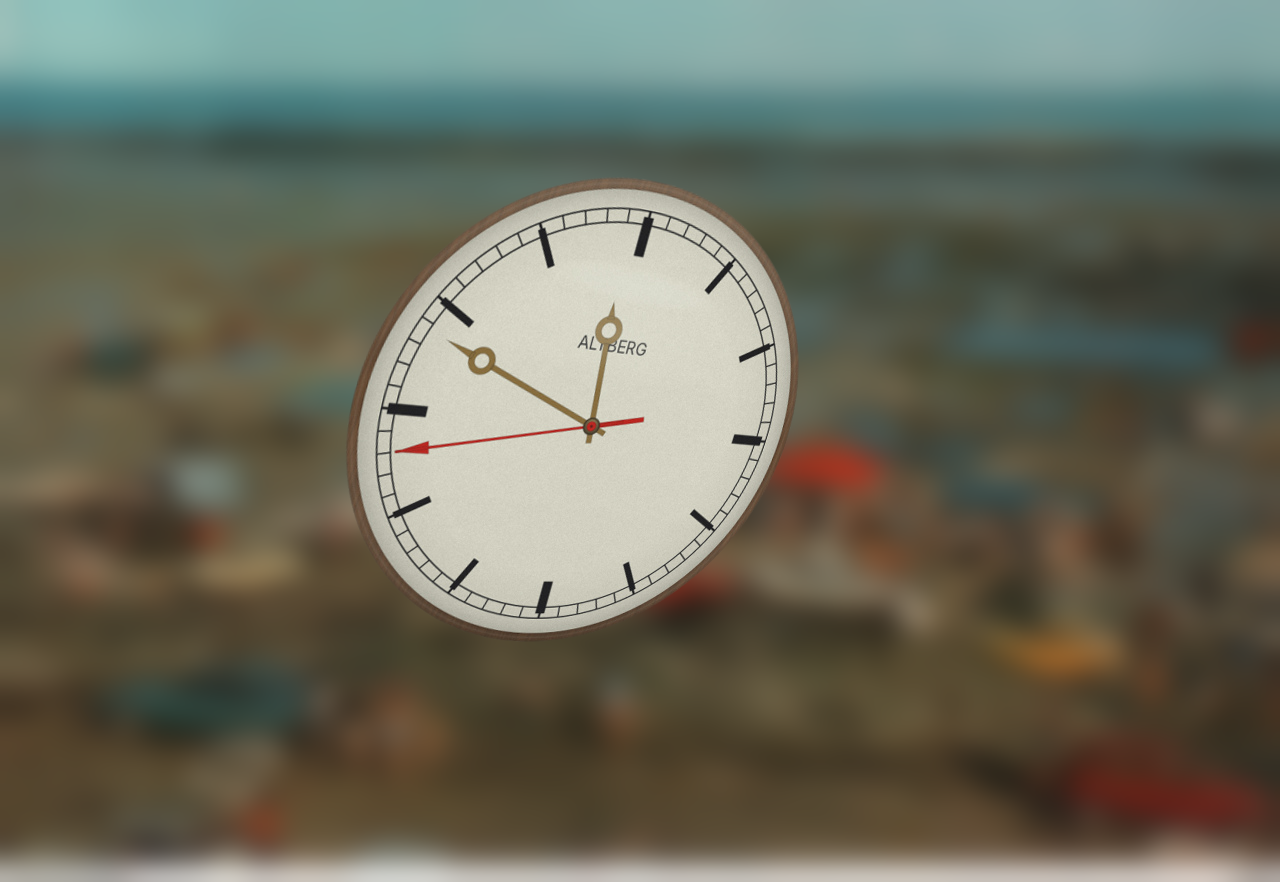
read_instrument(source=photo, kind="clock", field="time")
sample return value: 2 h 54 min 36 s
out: 11 h 48 min 43 s
